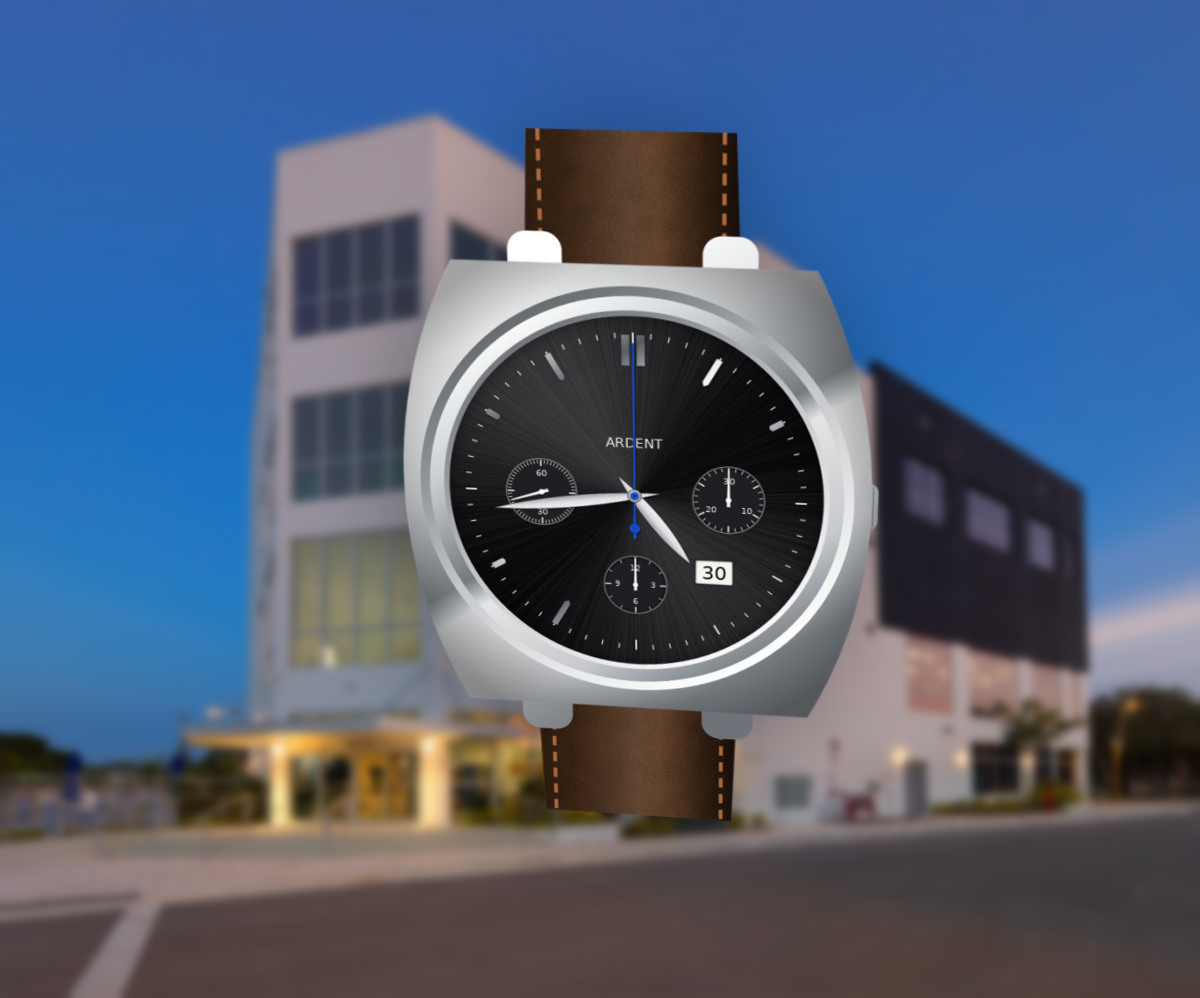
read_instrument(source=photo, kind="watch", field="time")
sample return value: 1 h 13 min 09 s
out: 4 h 43 min 42 s
